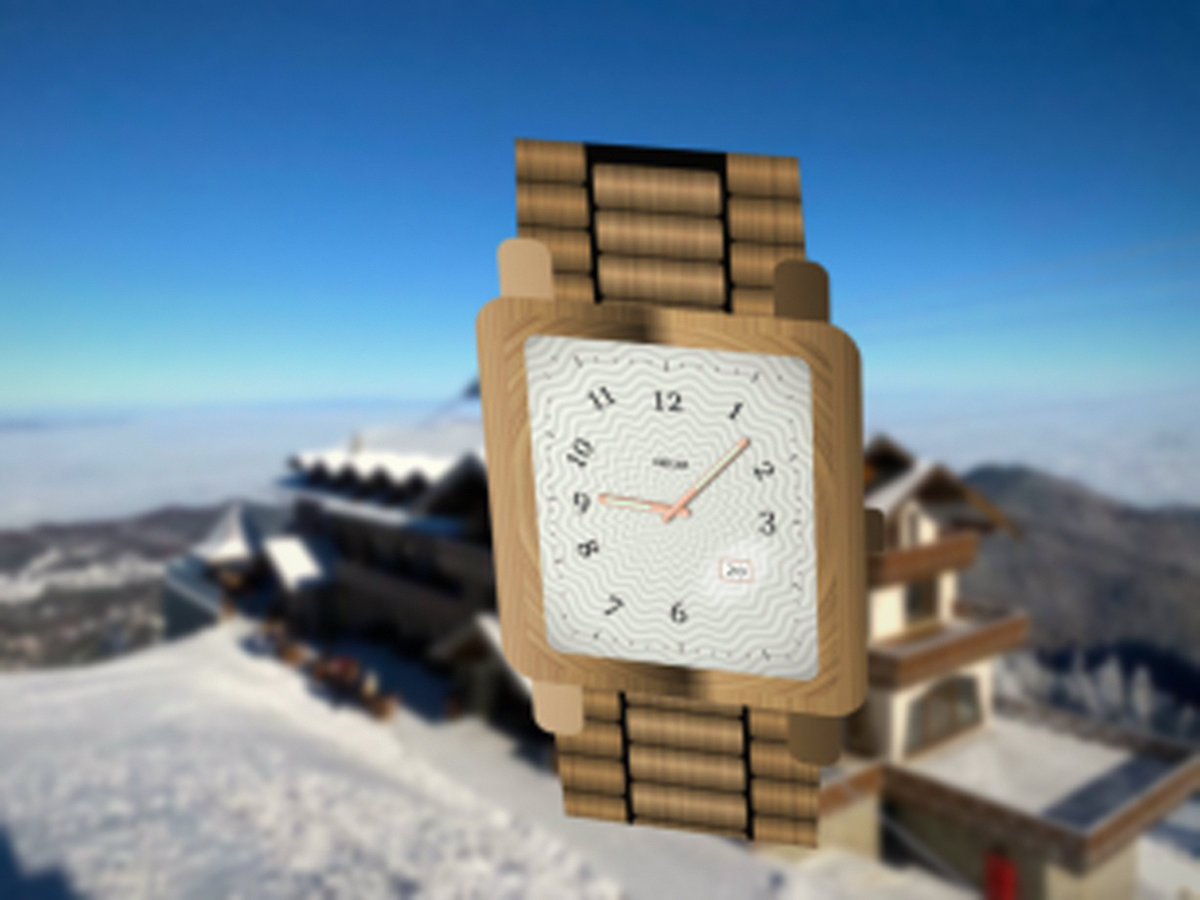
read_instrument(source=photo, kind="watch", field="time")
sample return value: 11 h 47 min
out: 9 h 07 min
